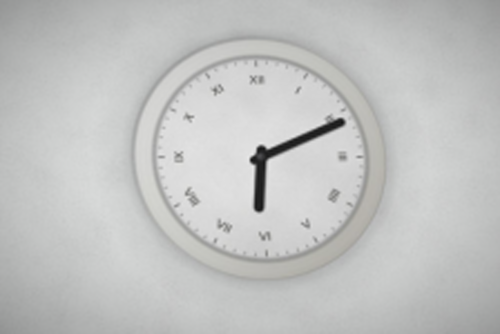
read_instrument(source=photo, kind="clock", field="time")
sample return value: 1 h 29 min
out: 6 h 11 min
